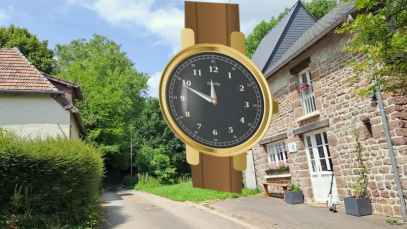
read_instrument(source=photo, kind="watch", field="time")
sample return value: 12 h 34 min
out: 11 h 49 min
